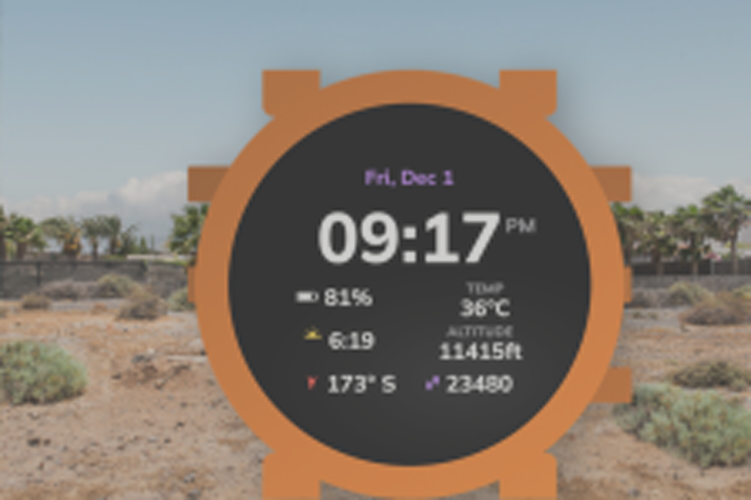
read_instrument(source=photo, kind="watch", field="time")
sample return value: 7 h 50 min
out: 9 h 17 min
